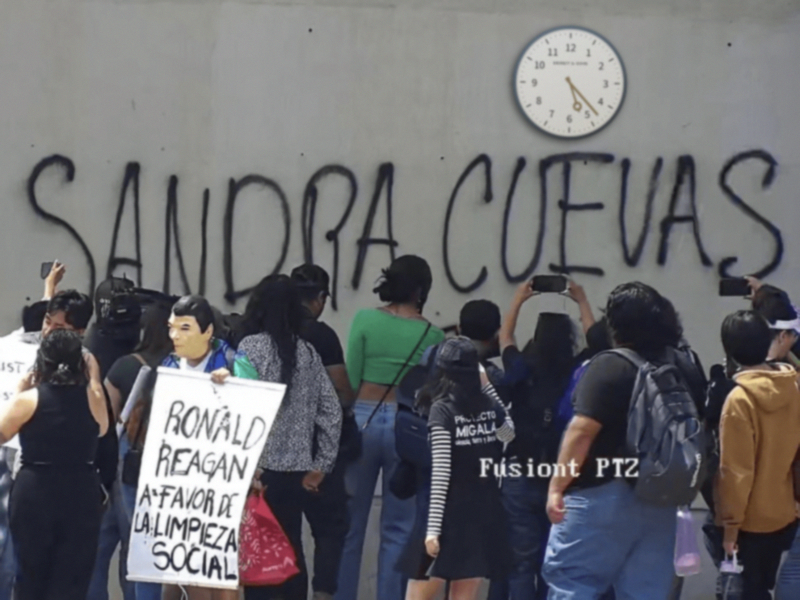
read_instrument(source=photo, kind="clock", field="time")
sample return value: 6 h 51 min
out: 5 h 23 min
